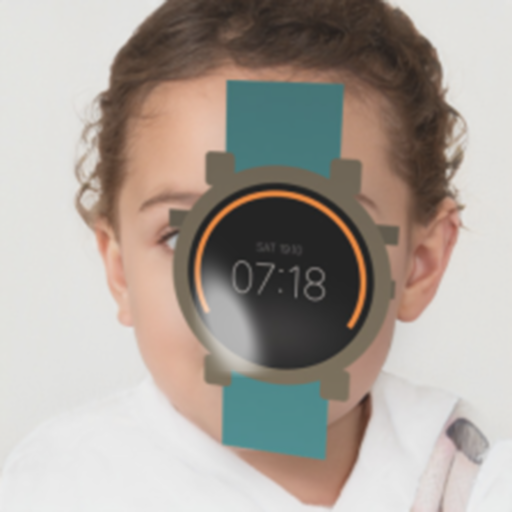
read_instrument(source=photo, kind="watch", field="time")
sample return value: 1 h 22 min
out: 7 h 18 min
